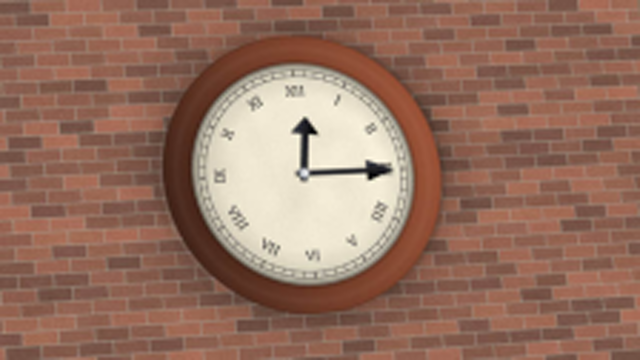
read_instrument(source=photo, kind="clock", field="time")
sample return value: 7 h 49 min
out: 12 h 15 min
